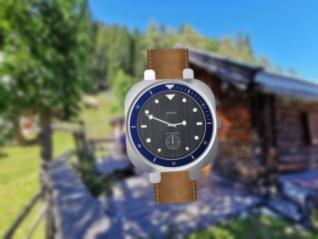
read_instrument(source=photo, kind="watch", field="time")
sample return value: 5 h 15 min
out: 2 h 49 min
